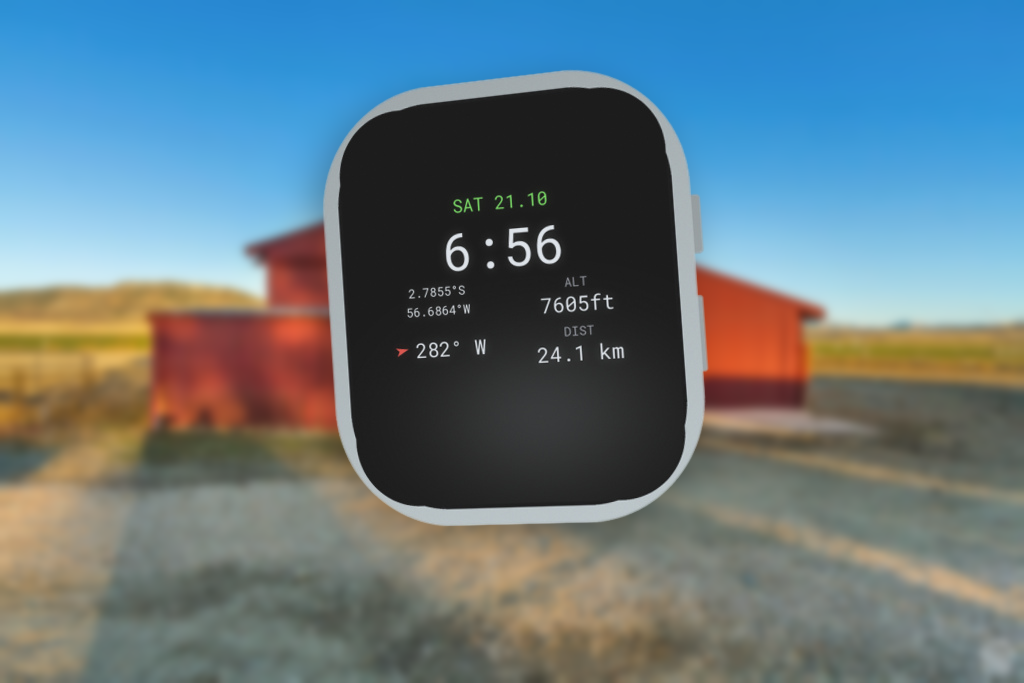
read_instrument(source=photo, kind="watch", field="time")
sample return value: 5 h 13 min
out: 6 h 56 min
